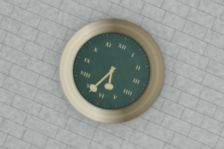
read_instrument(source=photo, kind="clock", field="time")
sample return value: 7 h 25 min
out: 5 h 34 min
